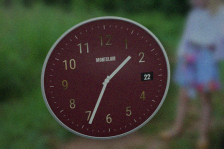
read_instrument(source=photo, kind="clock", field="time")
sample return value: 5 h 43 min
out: 1 h 34 min
